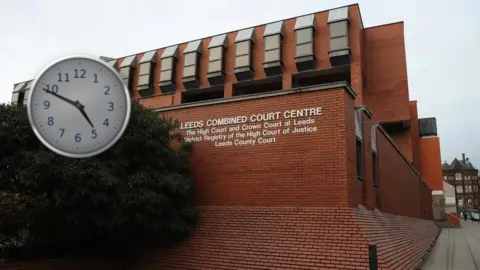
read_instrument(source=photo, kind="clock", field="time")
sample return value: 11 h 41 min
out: 4 h 49 min
